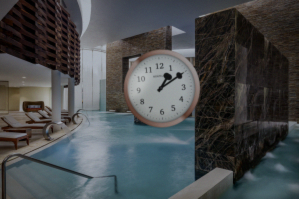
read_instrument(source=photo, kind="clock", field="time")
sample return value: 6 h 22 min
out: 1 h 10 min
